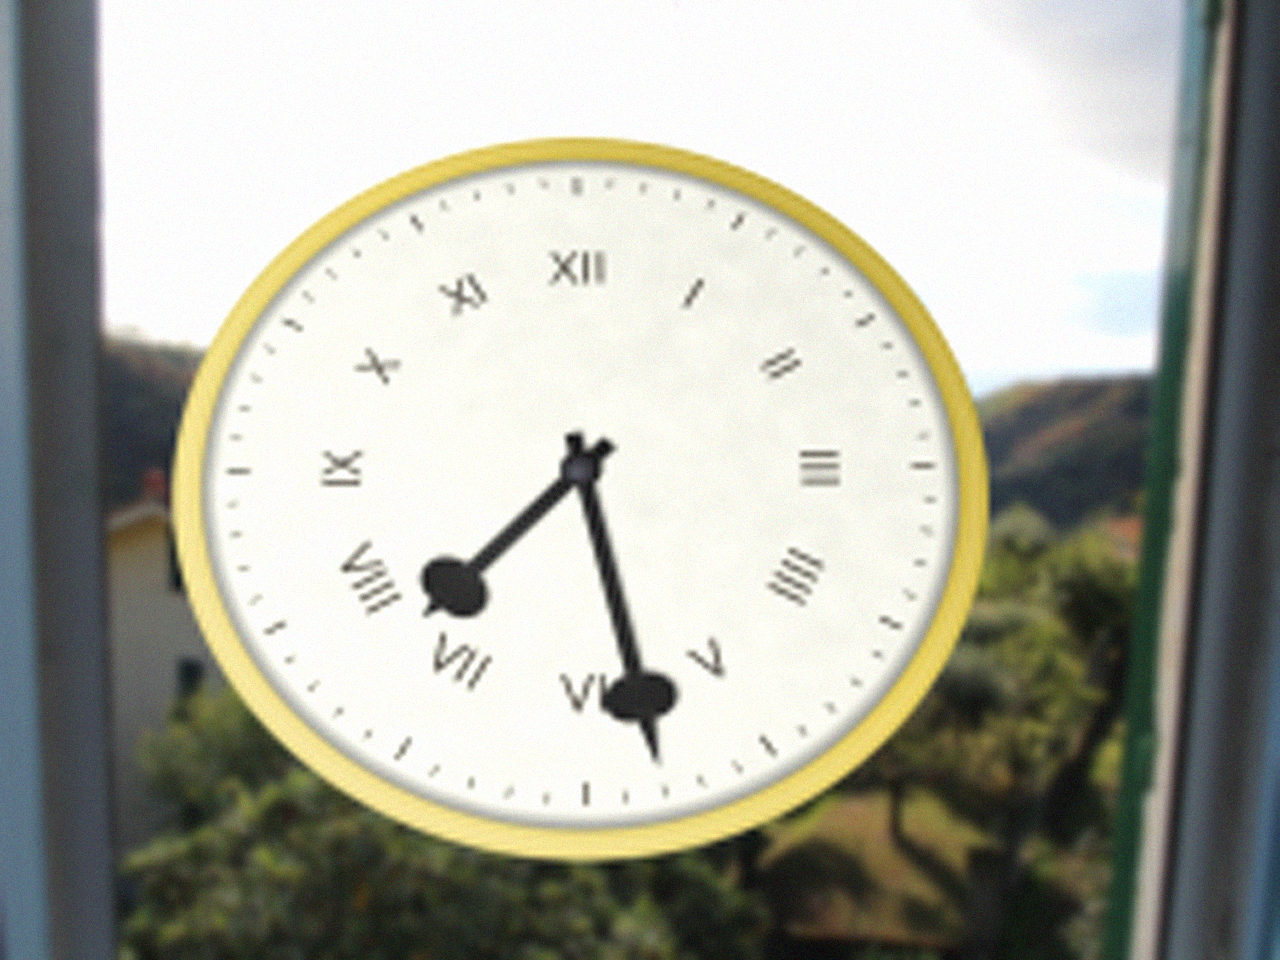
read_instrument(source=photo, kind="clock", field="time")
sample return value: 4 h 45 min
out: 7 h 28 min
